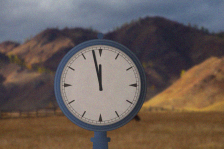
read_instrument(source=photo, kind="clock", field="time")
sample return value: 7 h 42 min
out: 11 h 58 min
